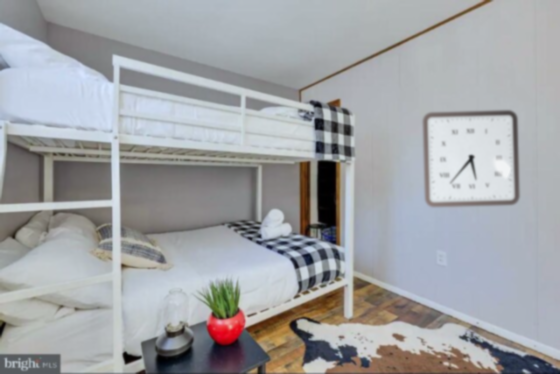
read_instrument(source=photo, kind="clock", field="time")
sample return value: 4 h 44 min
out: 5 h 37 min
